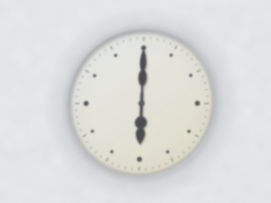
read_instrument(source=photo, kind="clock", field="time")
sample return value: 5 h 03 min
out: 6 h 00 min
